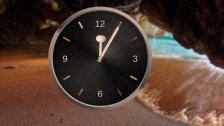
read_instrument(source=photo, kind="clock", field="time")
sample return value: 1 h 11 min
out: 12 h 05 min
